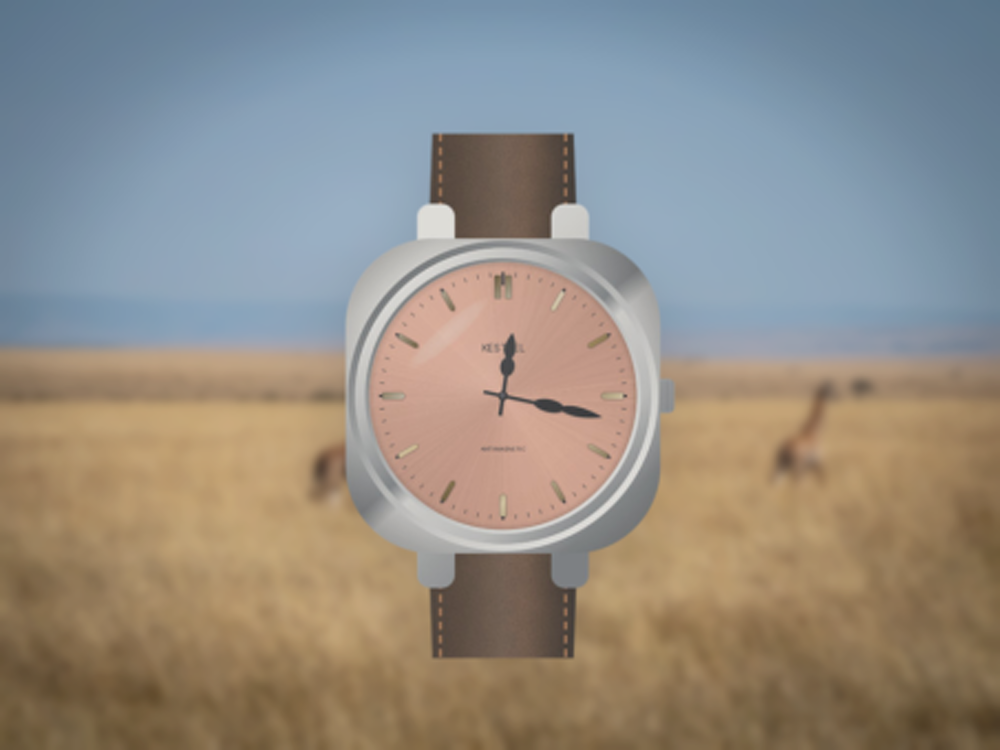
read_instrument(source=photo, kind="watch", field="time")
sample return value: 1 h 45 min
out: 12 h 17 min
